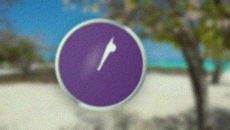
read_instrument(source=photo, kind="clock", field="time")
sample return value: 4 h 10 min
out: 1 h 04 min
